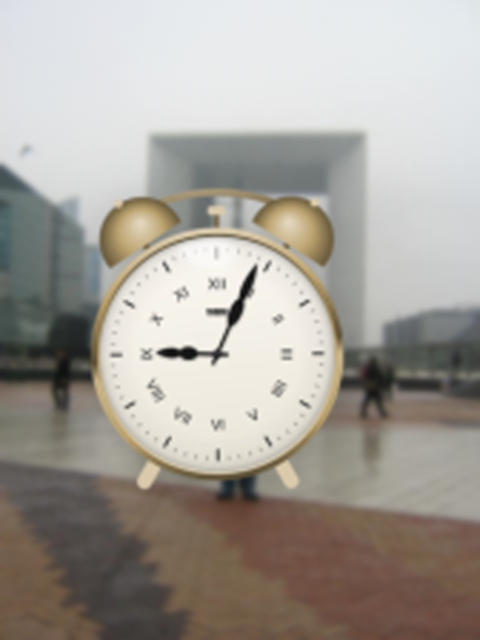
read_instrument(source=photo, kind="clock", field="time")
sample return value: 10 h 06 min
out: 9 h 04 min
